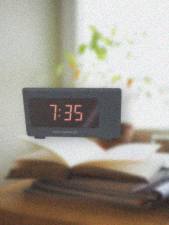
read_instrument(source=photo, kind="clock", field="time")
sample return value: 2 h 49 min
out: 7 h 35 min
